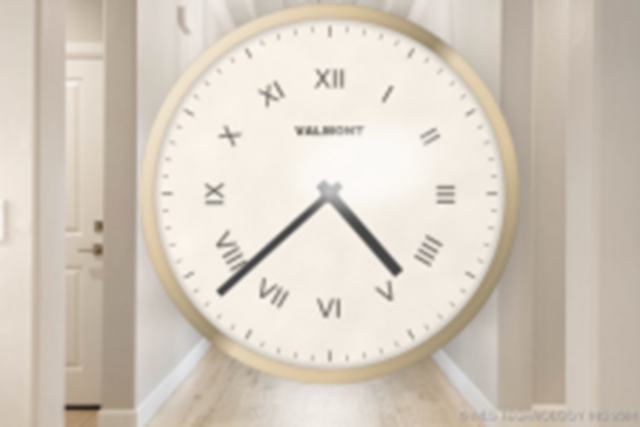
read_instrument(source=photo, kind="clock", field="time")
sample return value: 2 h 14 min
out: 4 h 38 min
